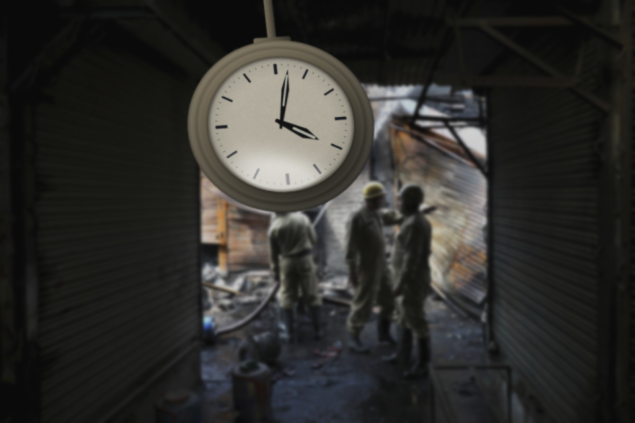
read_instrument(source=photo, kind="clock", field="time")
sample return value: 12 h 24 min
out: 4 h 02 min
